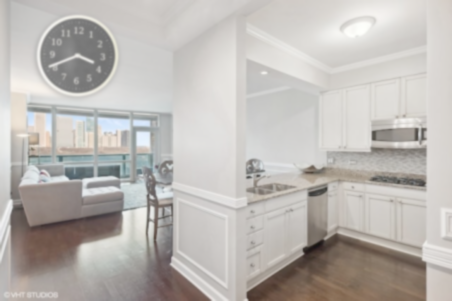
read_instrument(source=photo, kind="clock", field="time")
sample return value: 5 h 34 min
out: 3 h 41 min
